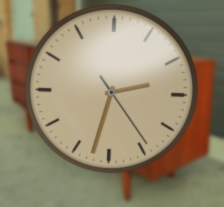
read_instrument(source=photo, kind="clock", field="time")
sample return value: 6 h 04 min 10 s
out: 2 h 32 min 24 s
